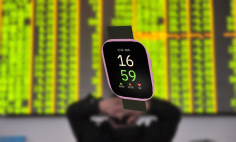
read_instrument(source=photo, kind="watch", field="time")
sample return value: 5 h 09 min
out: 16 h 59 min
